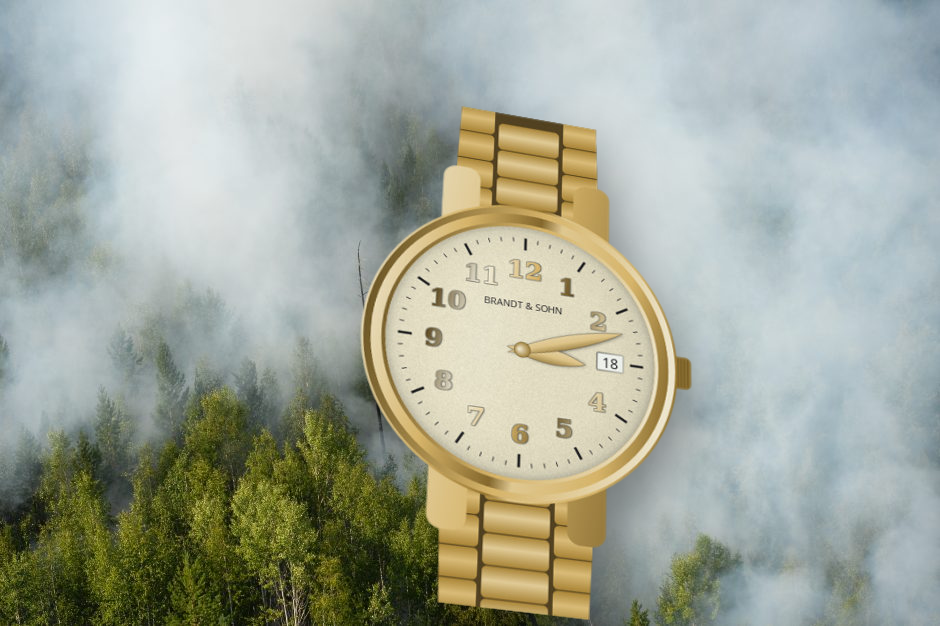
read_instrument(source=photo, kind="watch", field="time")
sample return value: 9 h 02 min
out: 3 h 12 min
